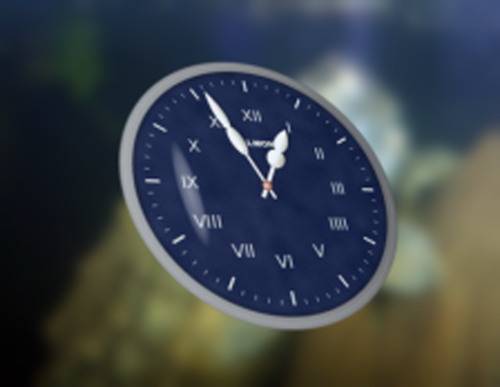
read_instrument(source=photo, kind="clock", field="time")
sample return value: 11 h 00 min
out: 12 h 56 min
